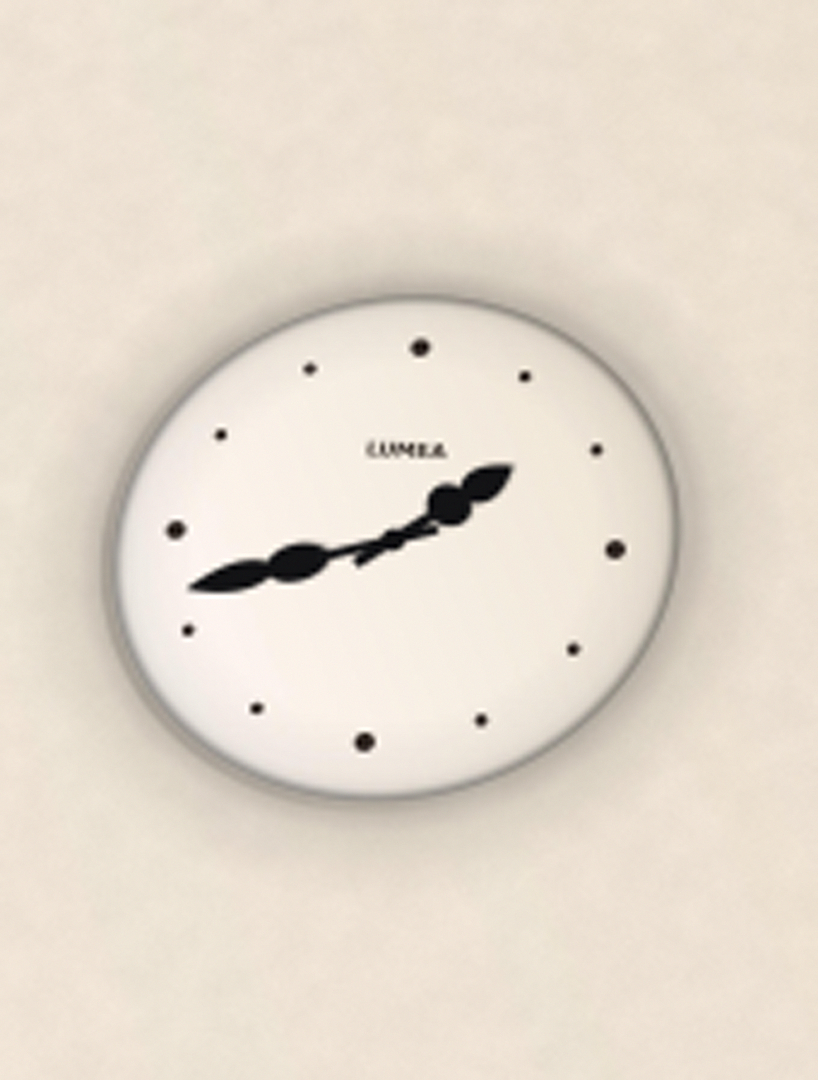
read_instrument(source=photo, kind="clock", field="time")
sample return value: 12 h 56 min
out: 1 h 42 min
